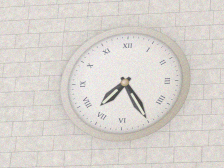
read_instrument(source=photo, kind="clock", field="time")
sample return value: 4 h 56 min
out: 7 h 25 min
